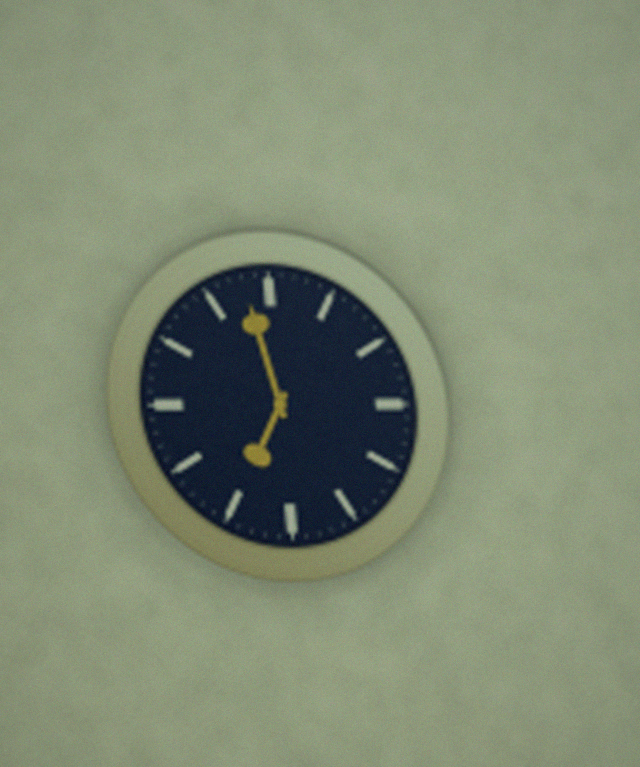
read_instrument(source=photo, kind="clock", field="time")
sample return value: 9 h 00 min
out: 6 h 58 min
